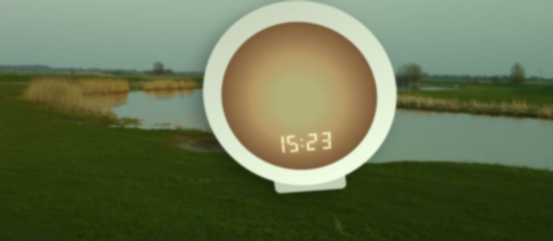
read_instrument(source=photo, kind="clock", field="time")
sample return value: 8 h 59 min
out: 15 h 23 min
